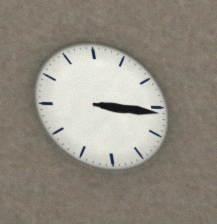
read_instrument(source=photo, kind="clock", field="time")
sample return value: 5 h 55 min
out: 3 h 16 min
